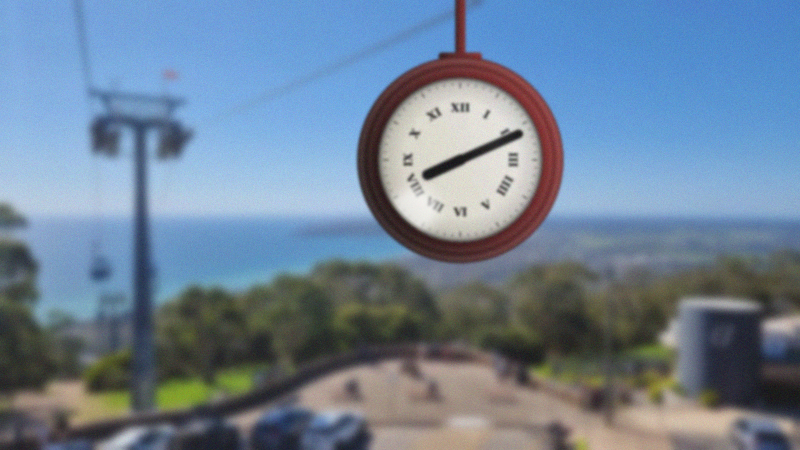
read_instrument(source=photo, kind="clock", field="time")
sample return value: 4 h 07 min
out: 8 h 11 min
